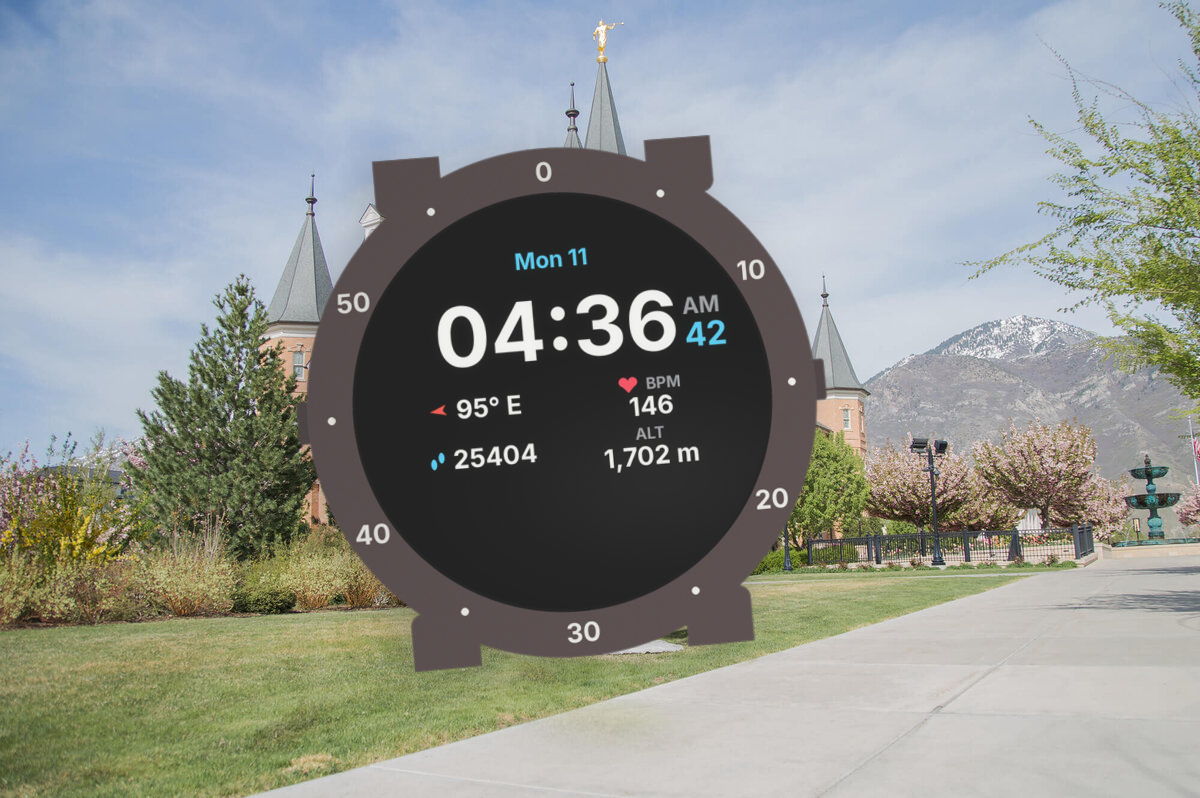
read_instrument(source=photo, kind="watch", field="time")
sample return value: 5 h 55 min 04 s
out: 4 h 36 min 42 s
